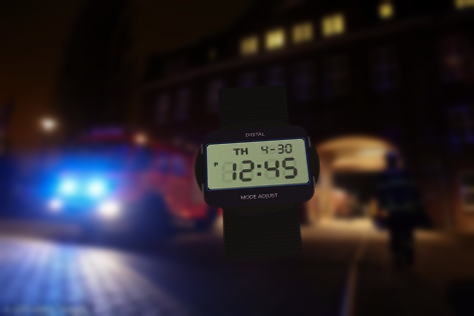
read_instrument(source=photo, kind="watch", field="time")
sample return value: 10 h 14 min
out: 12 h 45 min
